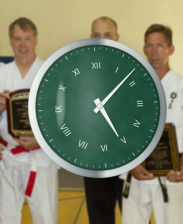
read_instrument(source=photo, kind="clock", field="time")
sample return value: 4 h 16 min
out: 5 h 08 min
